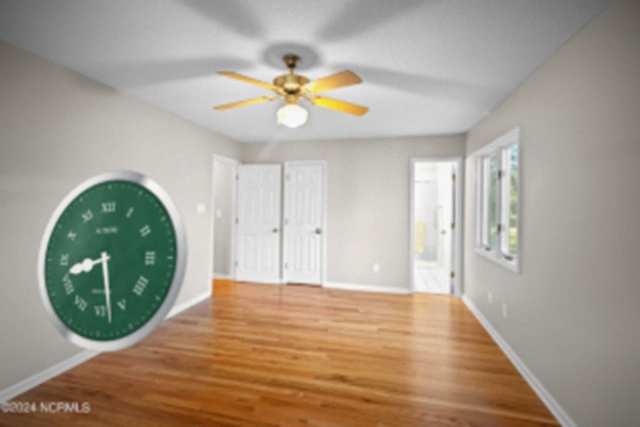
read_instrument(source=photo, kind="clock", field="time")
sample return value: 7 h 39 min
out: 8 h 28 min
